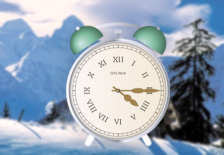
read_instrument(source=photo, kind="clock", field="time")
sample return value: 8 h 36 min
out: 4 h 15 min
